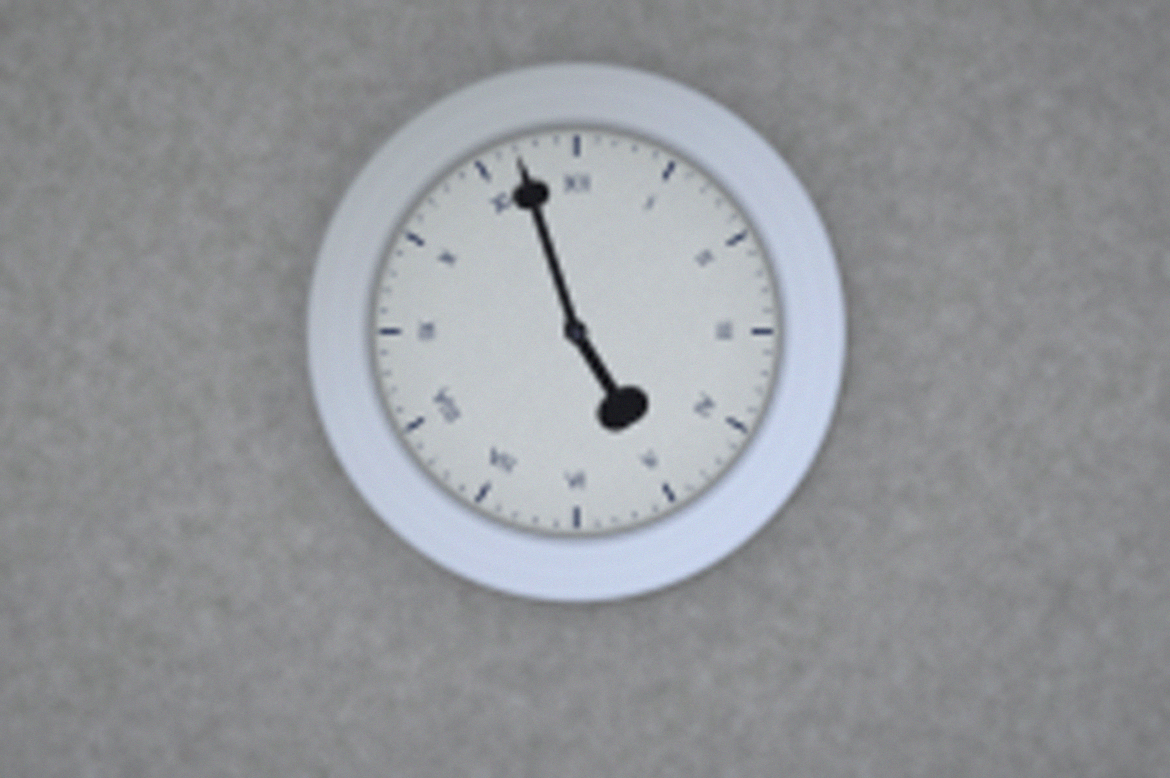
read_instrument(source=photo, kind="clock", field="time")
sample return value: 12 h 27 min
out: 4 h 57 min
